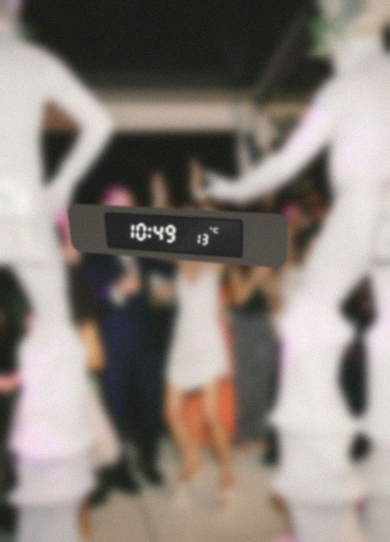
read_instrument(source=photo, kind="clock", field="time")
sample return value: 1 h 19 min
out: 10 h 49 min
